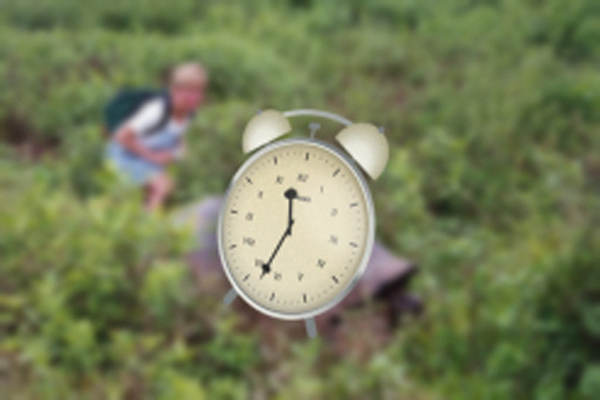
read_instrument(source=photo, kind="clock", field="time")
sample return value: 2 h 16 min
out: 11 h 33 min
